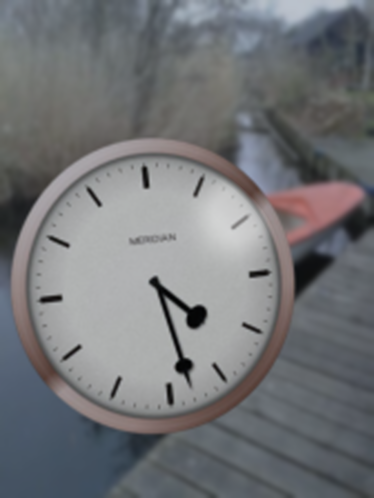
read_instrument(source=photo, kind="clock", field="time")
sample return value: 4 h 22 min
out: 4 h 28 min
